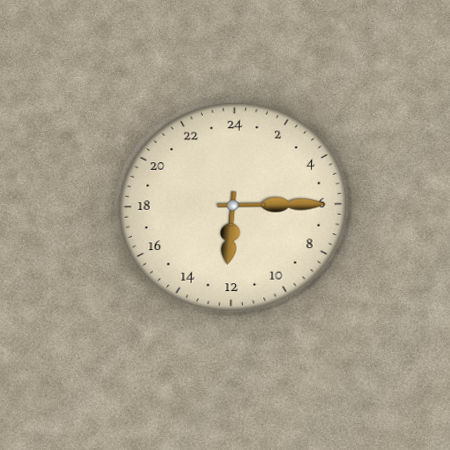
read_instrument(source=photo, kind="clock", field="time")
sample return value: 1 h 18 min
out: 12 h 15 min
